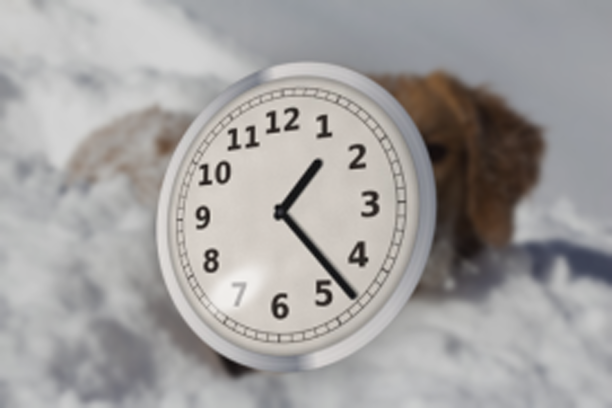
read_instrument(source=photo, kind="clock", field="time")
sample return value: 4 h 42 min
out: 1 h 23 min
